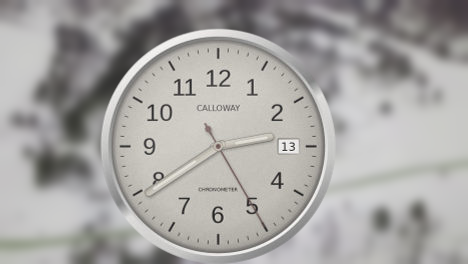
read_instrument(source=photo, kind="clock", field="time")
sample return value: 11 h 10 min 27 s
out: 2 h 39 min 25 s
